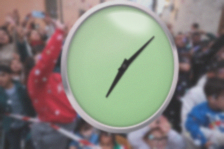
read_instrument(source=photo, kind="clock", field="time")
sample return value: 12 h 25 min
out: 7 h 08 min
